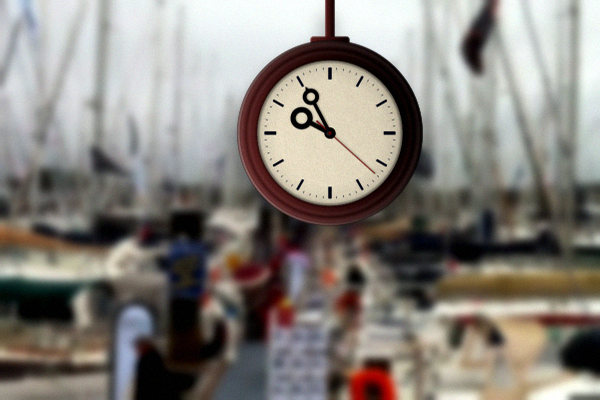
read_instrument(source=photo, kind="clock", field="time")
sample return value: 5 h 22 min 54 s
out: 9 h 55 min 22 s
